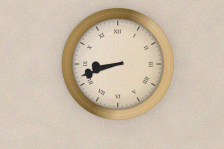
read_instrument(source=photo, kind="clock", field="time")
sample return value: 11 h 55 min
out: 8 h 42 min
